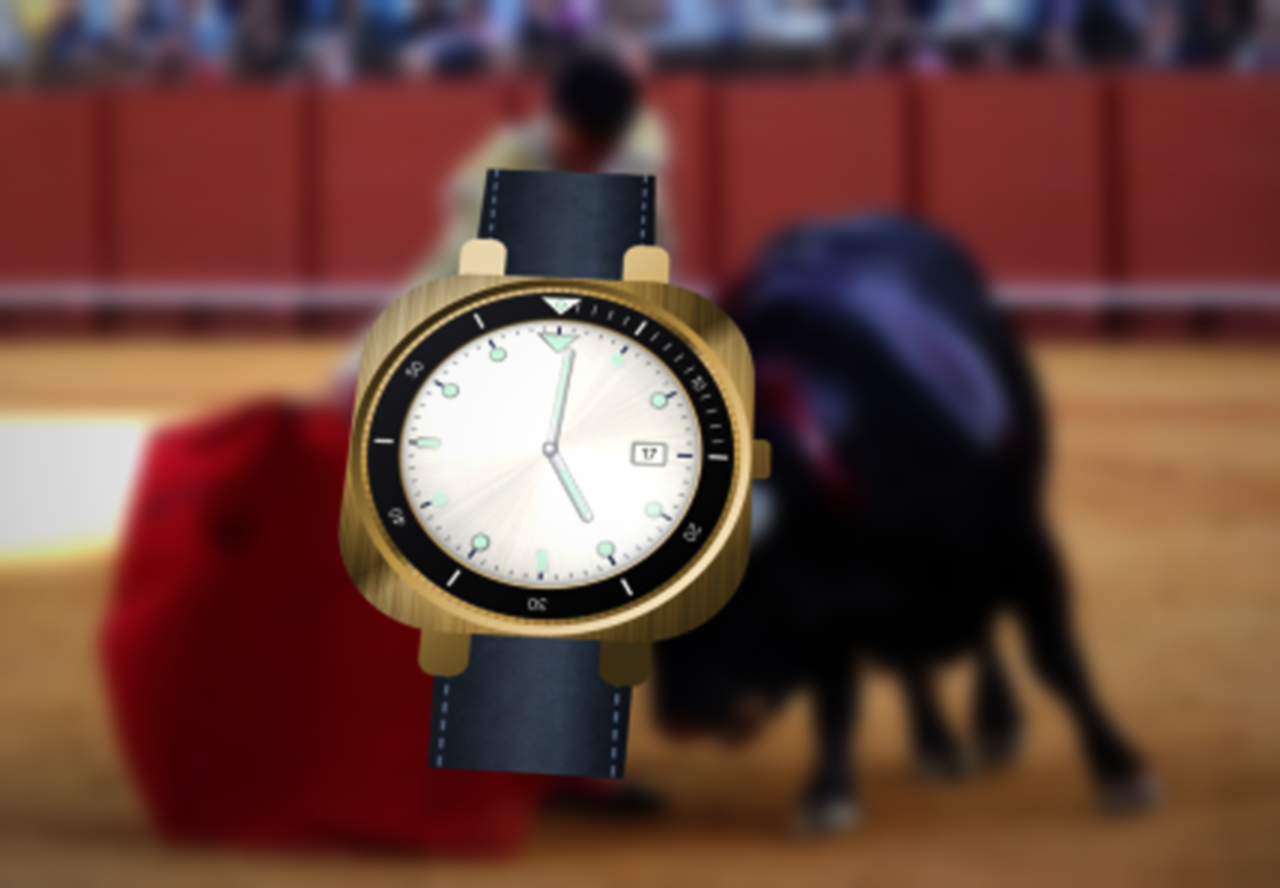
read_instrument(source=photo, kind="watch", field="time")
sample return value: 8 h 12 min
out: 5 h 01 min
